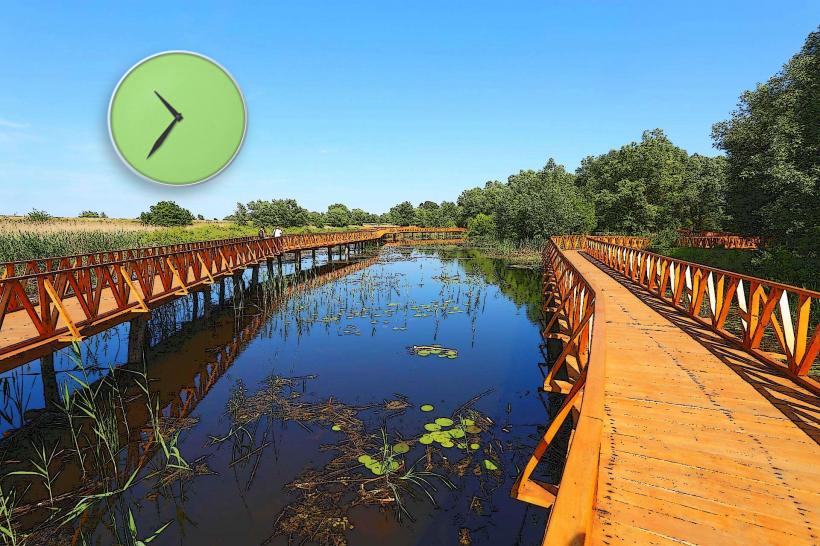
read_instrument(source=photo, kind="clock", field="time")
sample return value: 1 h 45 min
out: 10 h 36 min
